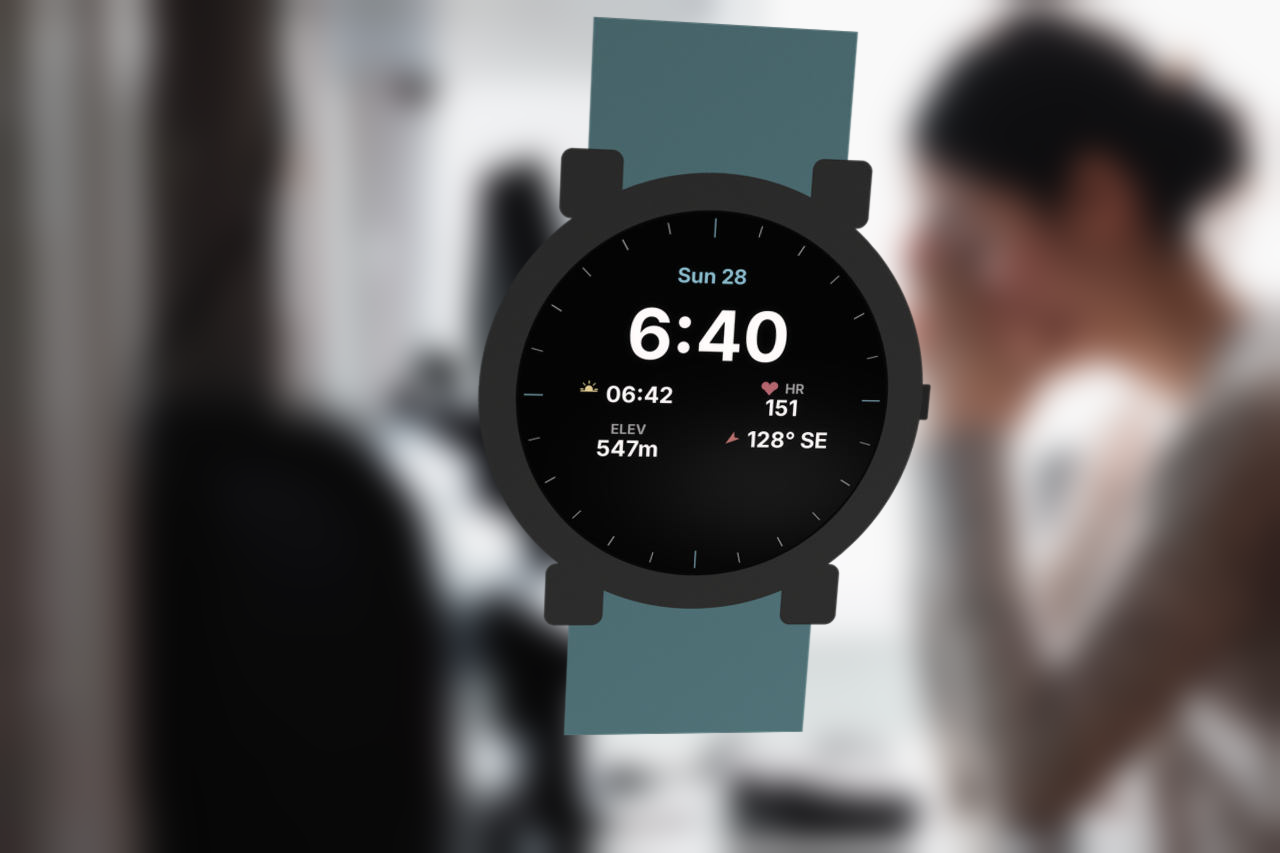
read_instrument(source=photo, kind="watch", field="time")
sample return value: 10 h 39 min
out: 6 h 40 min
